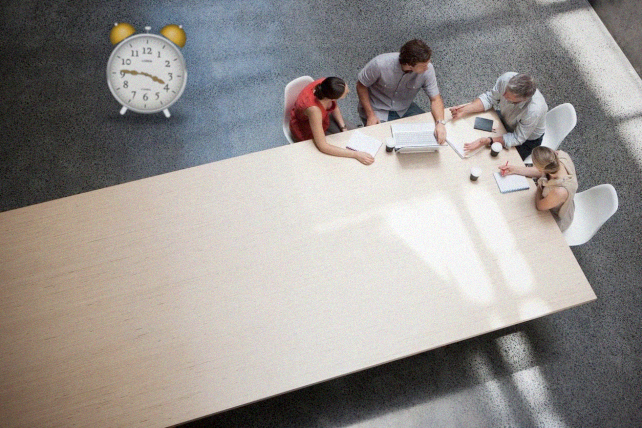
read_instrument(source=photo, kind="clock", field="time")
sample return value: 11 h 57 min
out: 3 h 46 min
